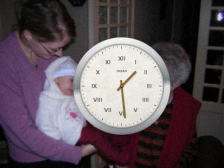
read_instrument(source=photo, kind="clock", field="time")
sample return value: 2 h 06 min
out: 1 h 29 min
